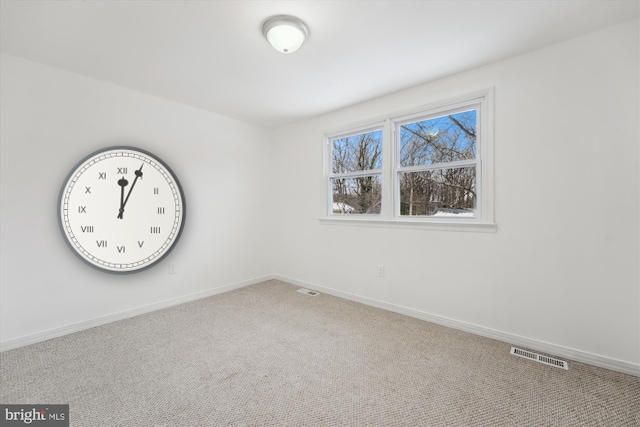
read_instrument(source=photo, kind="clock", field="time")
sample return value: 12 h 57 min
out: 12 h 04 min
